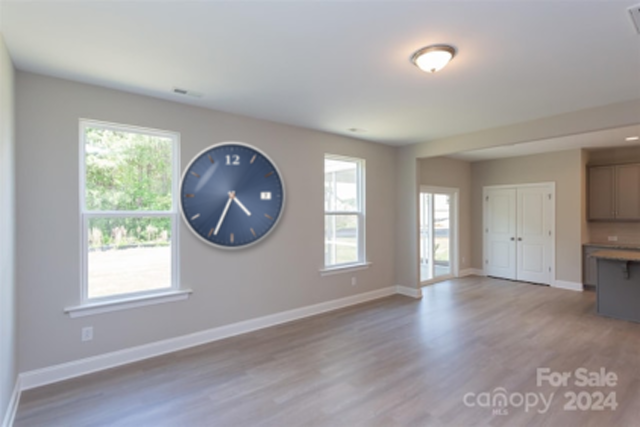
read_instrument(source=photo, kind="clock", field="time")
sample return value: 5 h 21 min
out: 4 h 34 min
